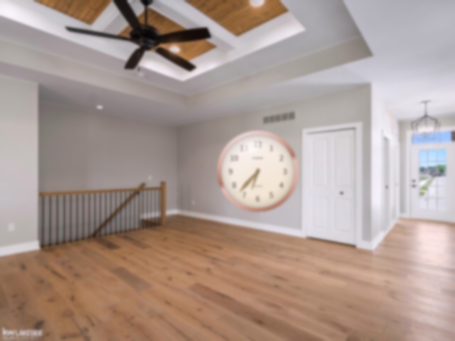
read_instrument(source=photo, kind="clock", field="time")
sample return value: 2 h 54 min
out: 6 h 37 min
